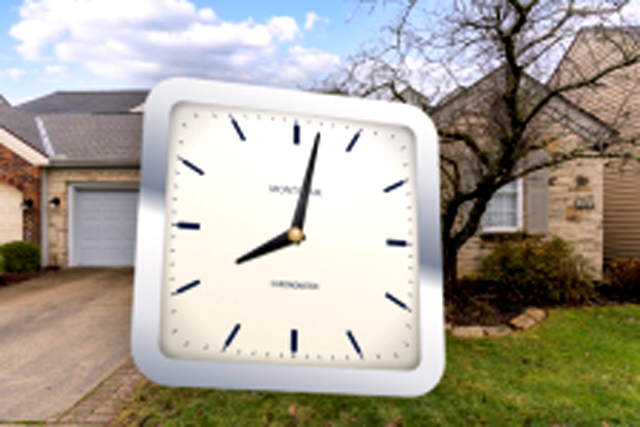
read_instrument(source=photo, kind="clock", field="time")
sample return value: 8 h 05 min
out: 8 h 02 min
